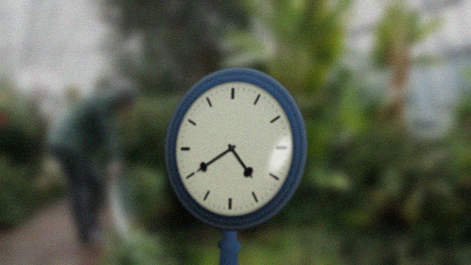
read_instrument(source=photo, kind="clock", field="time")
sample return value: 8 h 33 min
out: 4 h 40 min
